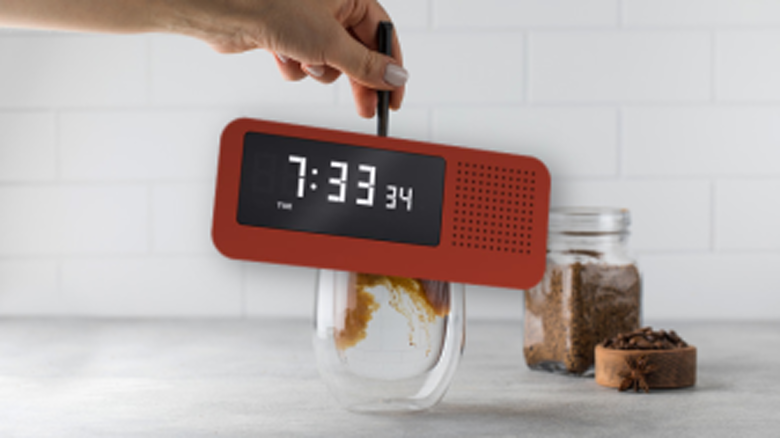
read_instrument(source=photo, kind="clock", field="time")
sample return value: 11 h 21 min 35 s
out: 7 h 33 min 34 s
